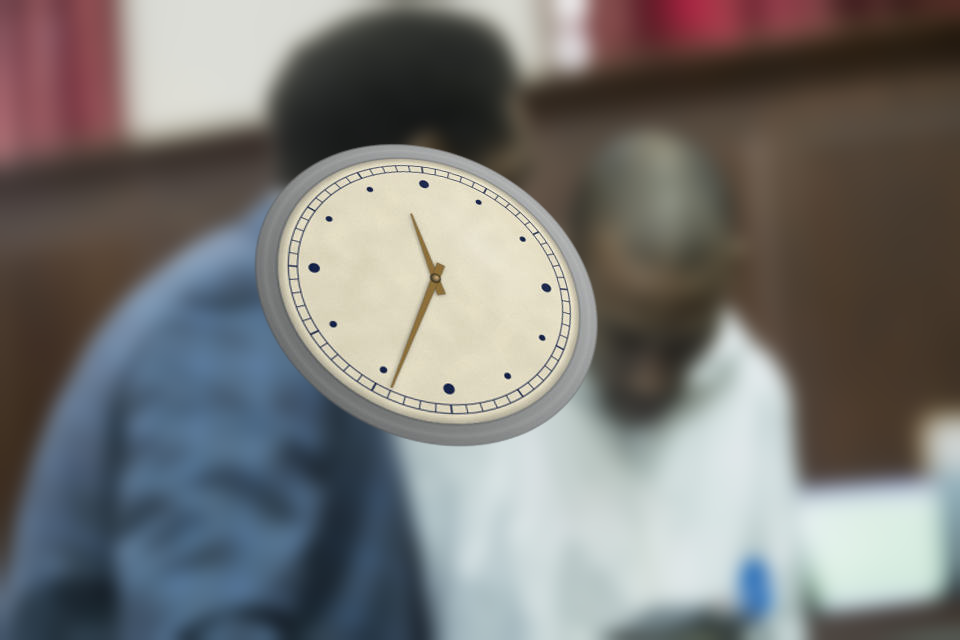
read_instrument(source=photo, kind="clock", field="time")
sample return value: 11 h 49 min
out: 11 h 34 min
